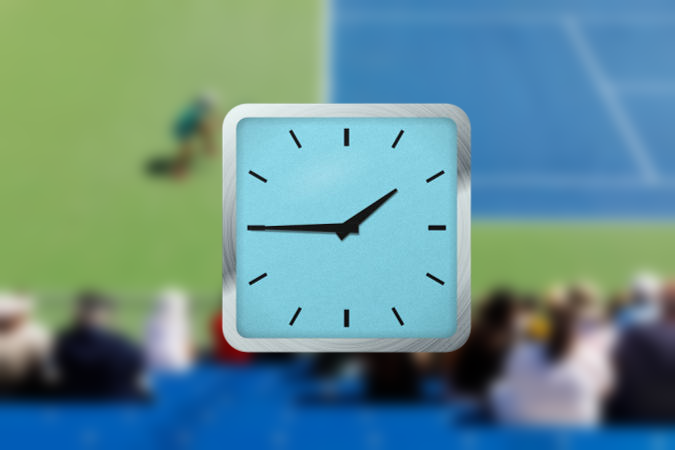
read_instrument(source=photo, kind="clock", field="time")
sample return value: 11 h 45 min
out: 1 h 45 min
